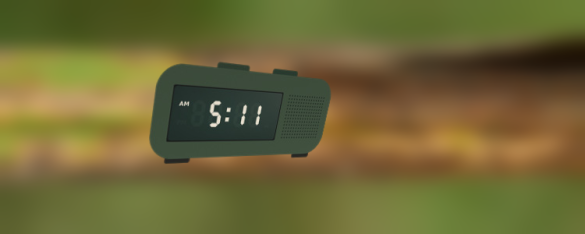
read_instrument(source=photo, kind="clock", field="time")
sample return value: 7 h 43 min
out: 5 h 11 min
